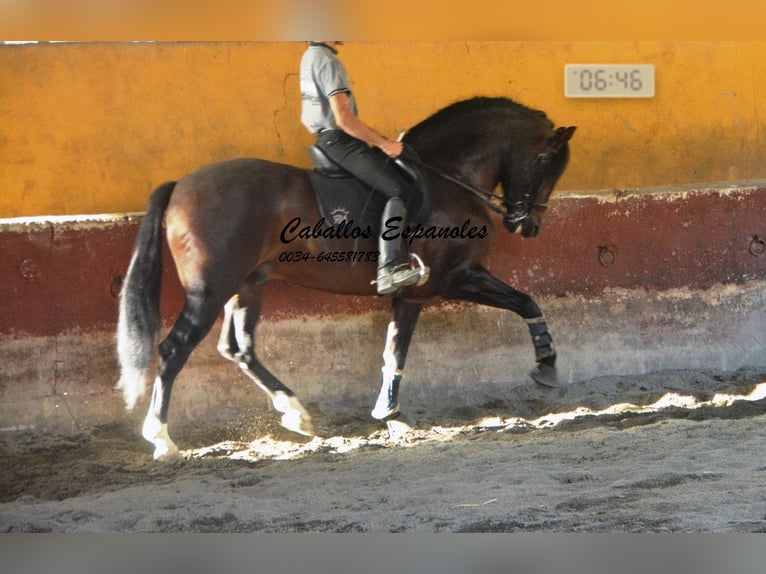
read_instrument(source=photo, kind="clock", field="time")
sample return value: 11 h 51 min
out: 6 h 46 min
